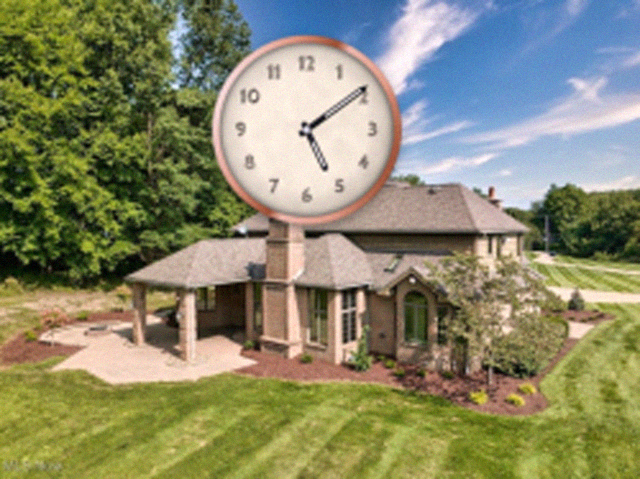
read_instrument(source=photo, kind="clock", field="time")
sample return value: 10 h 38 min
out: 5 h 09 min
